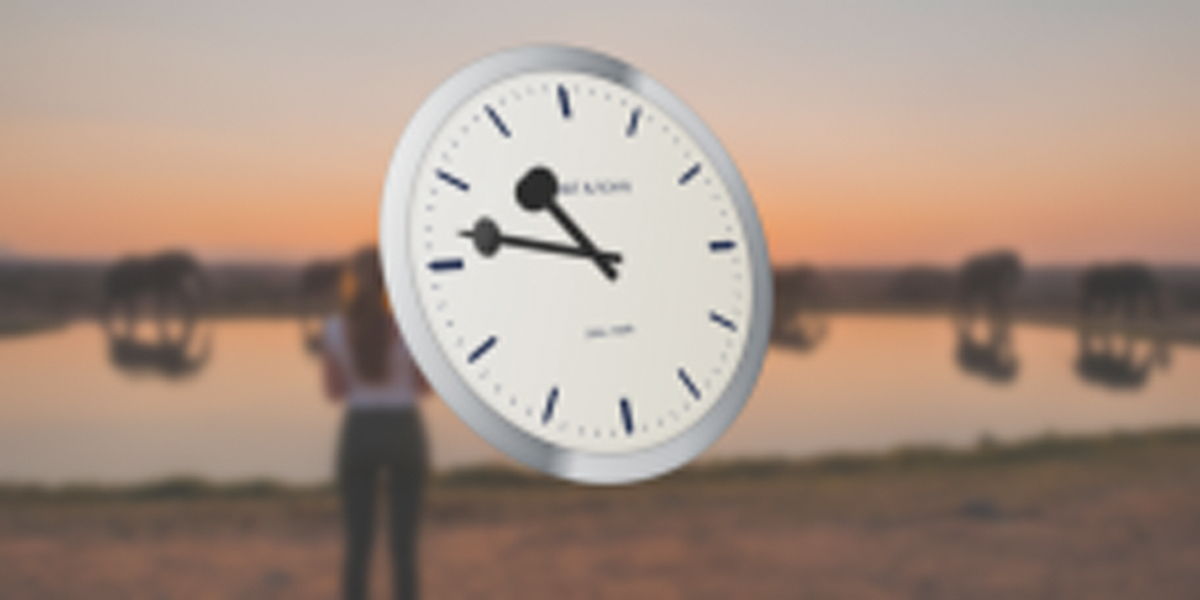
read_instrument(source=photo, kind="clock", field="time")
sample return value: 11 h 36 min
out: 10 h 47 min
